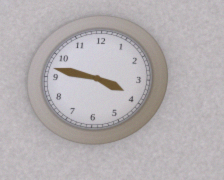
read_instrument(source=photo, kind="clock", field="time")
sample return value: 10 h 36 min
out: 3 h 47 min
